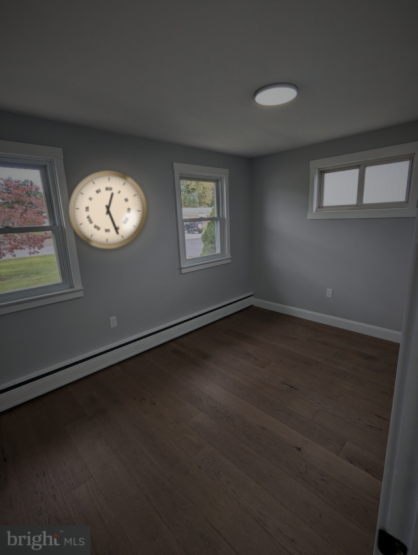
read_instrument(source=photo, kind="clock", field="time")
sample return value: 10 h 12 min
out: 12 h 26 min
